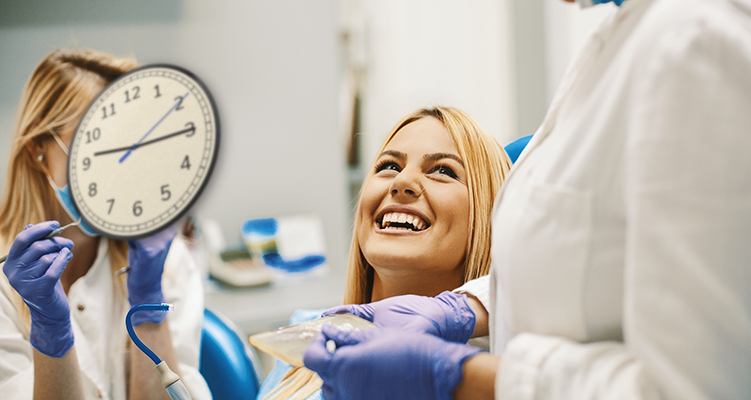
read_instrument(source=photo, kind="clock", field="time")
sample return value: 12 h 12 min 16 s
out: 9 h 15 min 10 s
